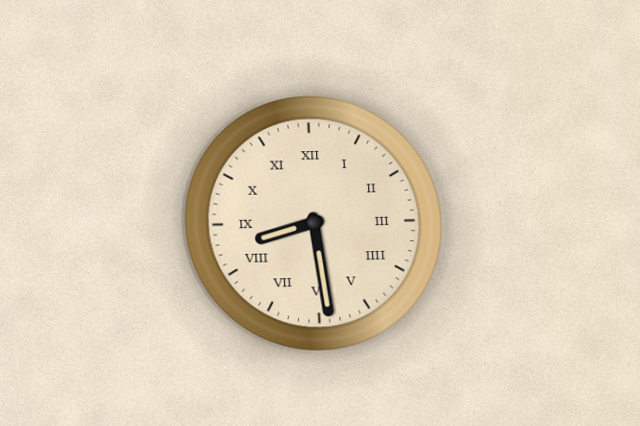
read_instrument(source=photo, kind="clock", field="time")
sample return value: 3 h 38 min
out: 8 h 29 min
